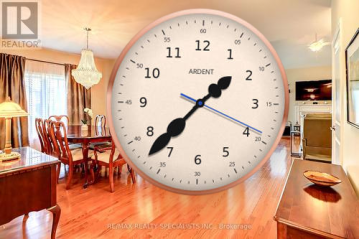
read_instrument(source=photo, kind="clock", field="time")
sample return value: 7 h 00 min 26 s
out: 1 h 37 min 19 s
